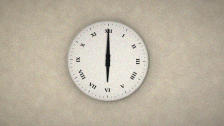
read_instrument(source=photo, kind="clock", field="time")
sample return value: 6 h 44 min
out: 6 h 00 min
